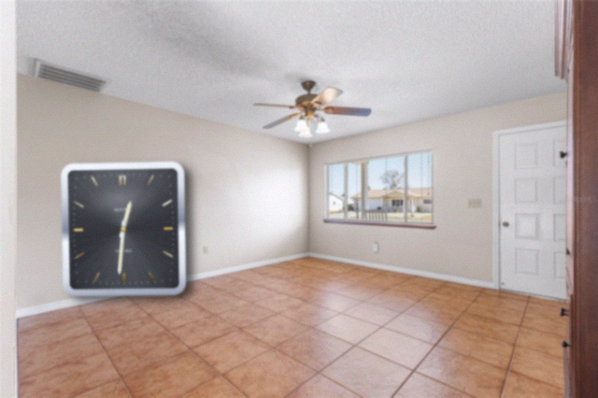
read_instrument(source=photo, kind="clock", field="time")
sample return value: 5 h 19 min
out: 12 h 31 min
